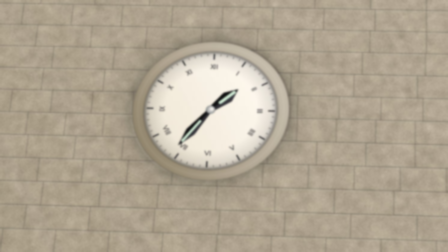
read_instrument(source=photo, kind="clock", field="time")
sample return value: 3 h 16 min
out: 1 h 36 min
